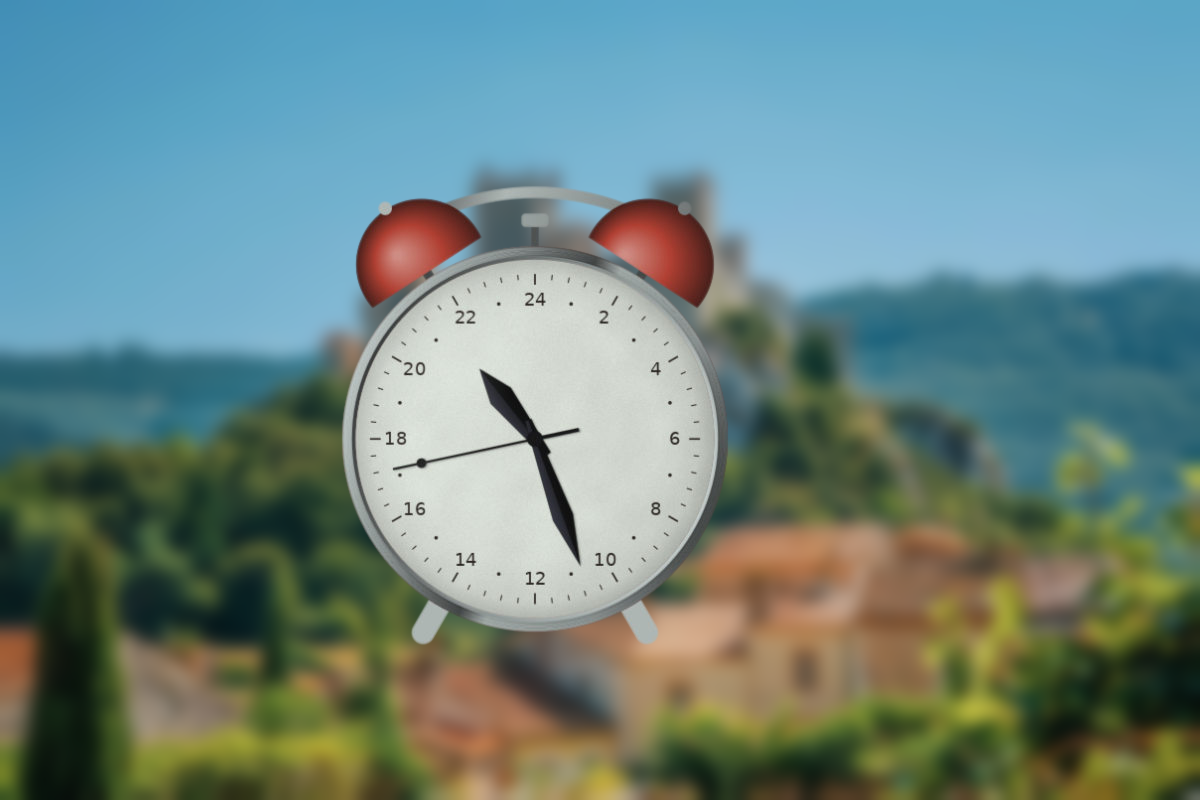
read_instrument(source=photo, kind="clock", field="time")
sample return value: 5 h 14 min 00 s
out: 21 h 26 min 43 s
